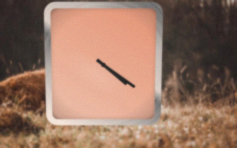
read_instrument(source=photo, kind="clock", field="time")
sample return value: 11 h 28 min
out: 4 h 21 min
